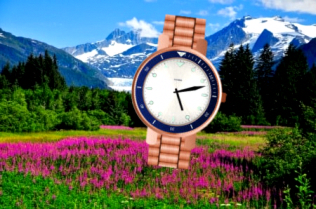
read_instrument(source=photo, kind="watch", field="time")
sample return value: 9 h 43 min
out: 5 h 12 min
